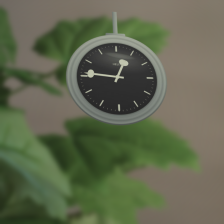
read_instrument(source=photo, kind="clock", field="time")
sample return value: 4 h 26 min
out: 12 h 46 min
